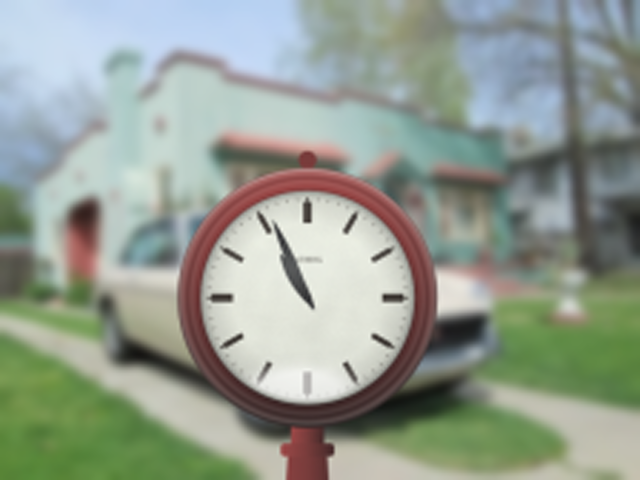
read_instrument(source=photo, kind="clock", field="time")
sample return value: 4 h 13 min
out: 10 h 56 min
